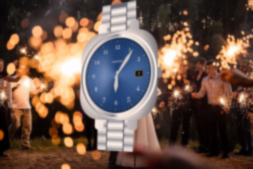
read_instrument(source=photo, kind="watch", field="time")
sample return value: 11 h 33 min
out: 6 h 06 min
